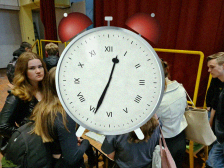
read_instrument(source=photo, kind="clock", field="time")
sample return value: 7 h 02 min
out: 12 h 34 min
